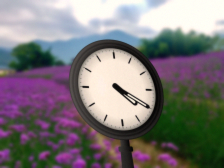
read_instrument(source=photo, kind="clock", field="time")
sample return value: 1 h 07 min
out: 4 h 20 min
